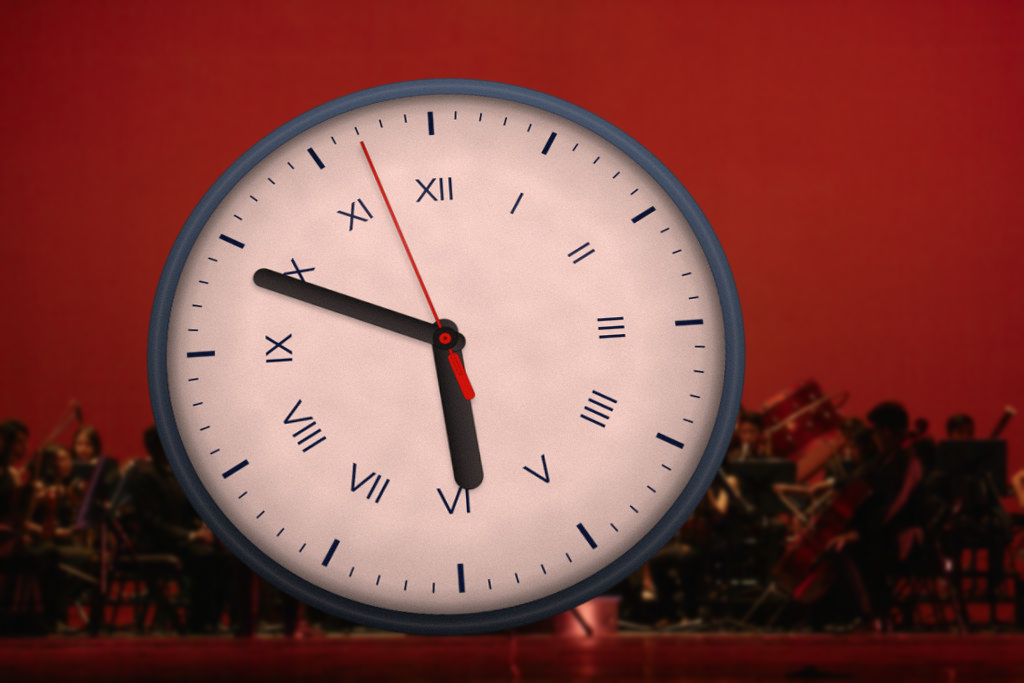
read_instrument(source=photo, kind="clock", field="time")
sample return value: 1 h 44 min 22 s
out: 5 h 48 min 57 s
